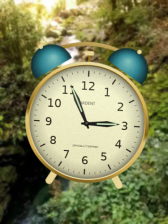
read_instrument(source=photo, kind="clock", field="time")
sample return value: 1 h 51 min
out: 2 h 56 min
